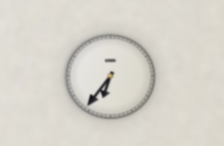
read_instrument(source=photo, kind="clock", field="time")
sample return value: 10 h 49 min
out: 6 h 36 min
